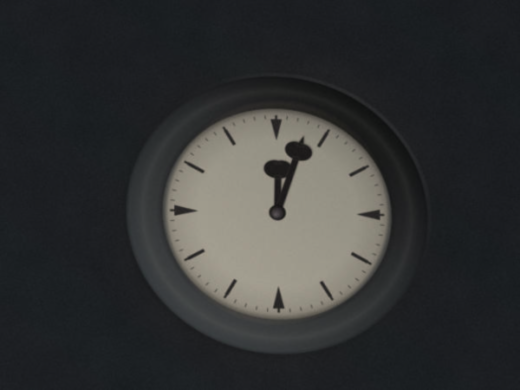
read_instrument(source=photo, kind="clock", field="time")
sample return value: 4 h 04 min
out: 12 h 03 min
